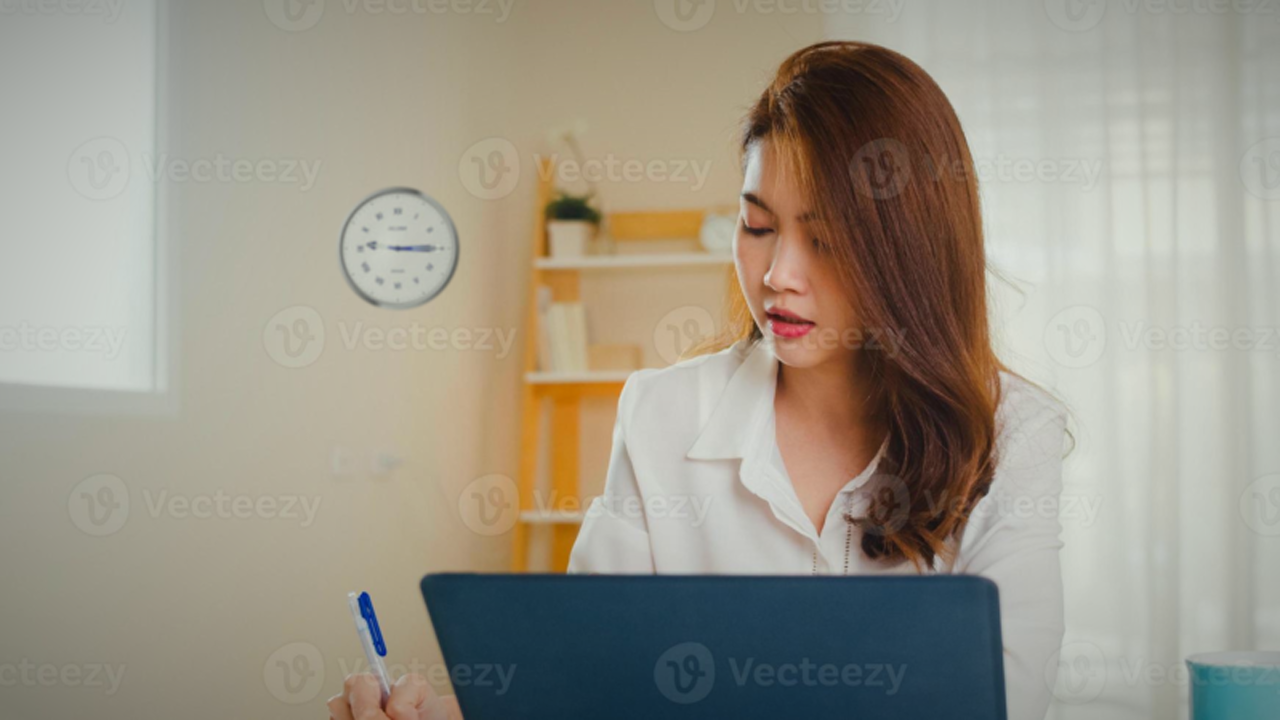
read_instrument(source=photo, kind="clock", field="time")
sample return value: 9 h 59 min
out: 9 h 15 min
